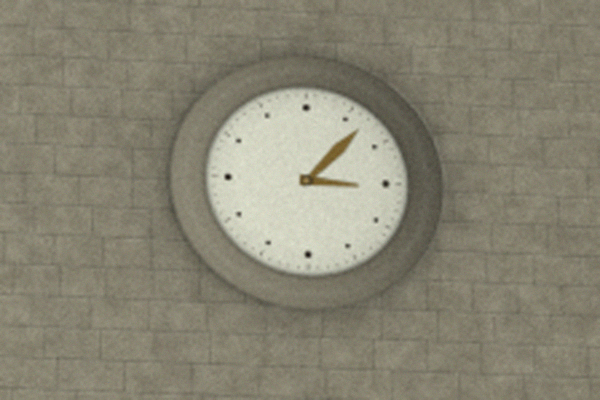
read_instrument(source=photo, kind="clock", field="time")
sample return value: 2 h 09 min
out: 3 h 07 min
